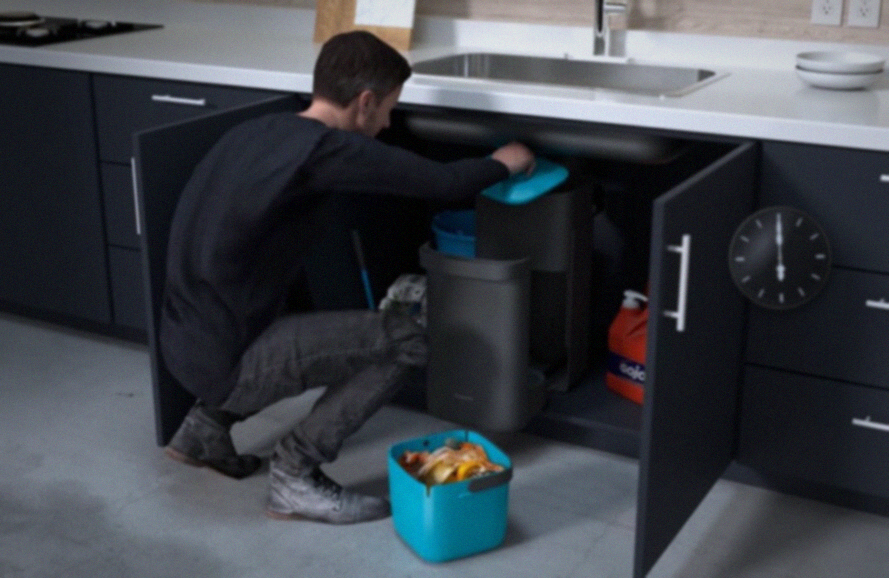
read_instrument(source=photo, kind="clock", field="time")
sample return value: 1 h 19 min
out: 6 h 00 min
